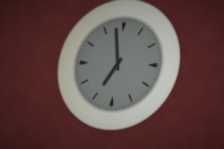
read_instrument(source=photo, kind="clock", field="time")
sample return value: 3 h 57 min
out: 6 h 58 min
